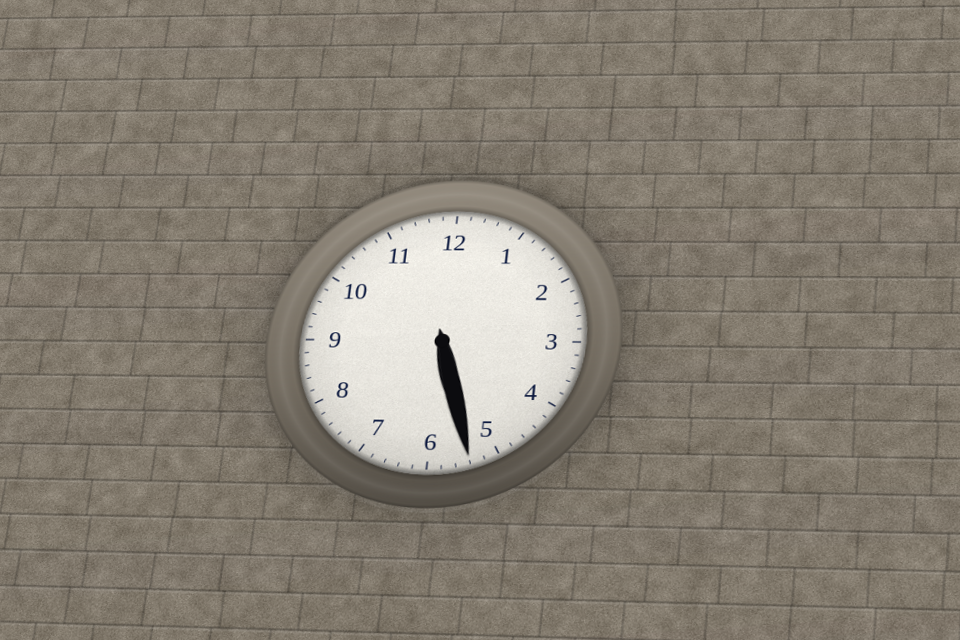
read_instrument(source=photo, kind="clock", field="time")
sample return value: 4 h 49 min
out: 5 h 27 min
